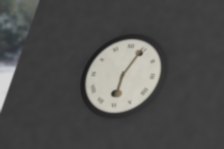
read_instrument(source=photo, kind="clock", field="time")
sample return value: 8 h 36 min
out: 6 h 04 min
